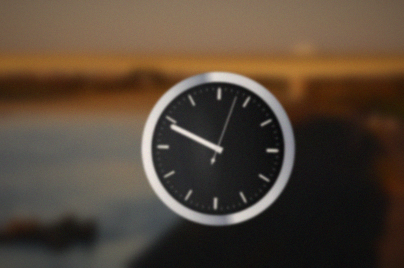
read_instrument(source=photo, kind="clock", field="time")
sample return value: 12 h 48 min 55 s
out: 9 h 49 min 03 s
